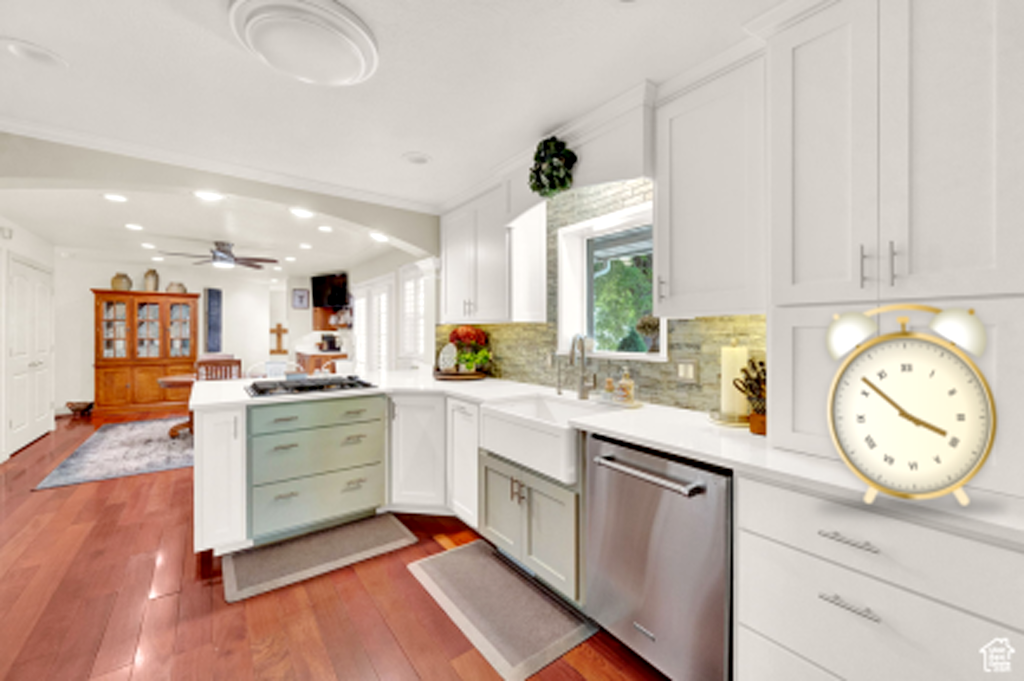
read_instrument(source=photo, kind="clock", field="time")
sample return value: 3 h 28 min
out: 3 h 52 min
